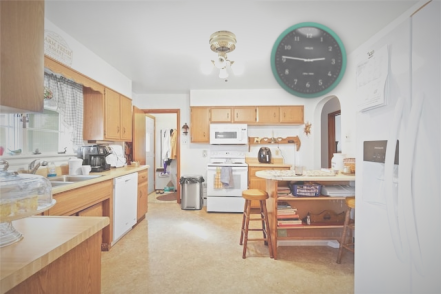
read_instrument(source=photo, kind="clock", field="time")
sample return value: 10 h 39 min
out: 2 h 46 min
